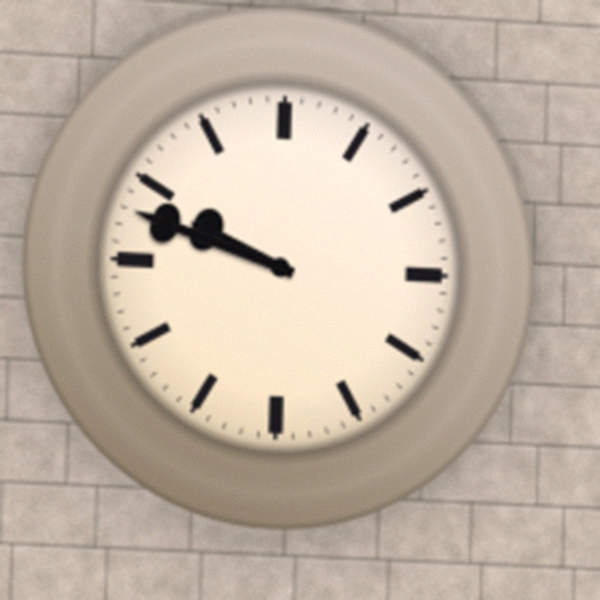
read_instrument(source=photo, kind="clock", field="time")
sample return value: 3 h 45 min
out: 9 h 48 min
